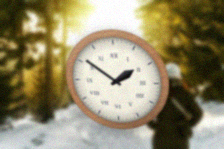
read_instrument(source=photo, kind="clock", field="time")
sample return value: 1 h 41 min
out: 1 h 51 min
